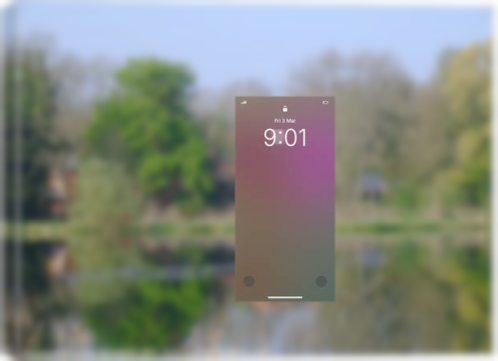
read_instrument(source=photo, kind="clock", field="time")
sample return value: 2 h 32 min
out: 9 h 01 min
